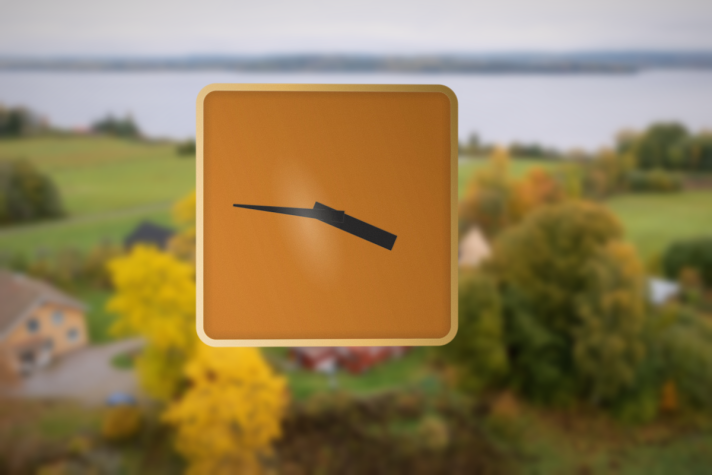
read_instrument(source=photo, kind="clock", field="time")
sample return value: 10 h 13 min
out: 3 h 46 min
